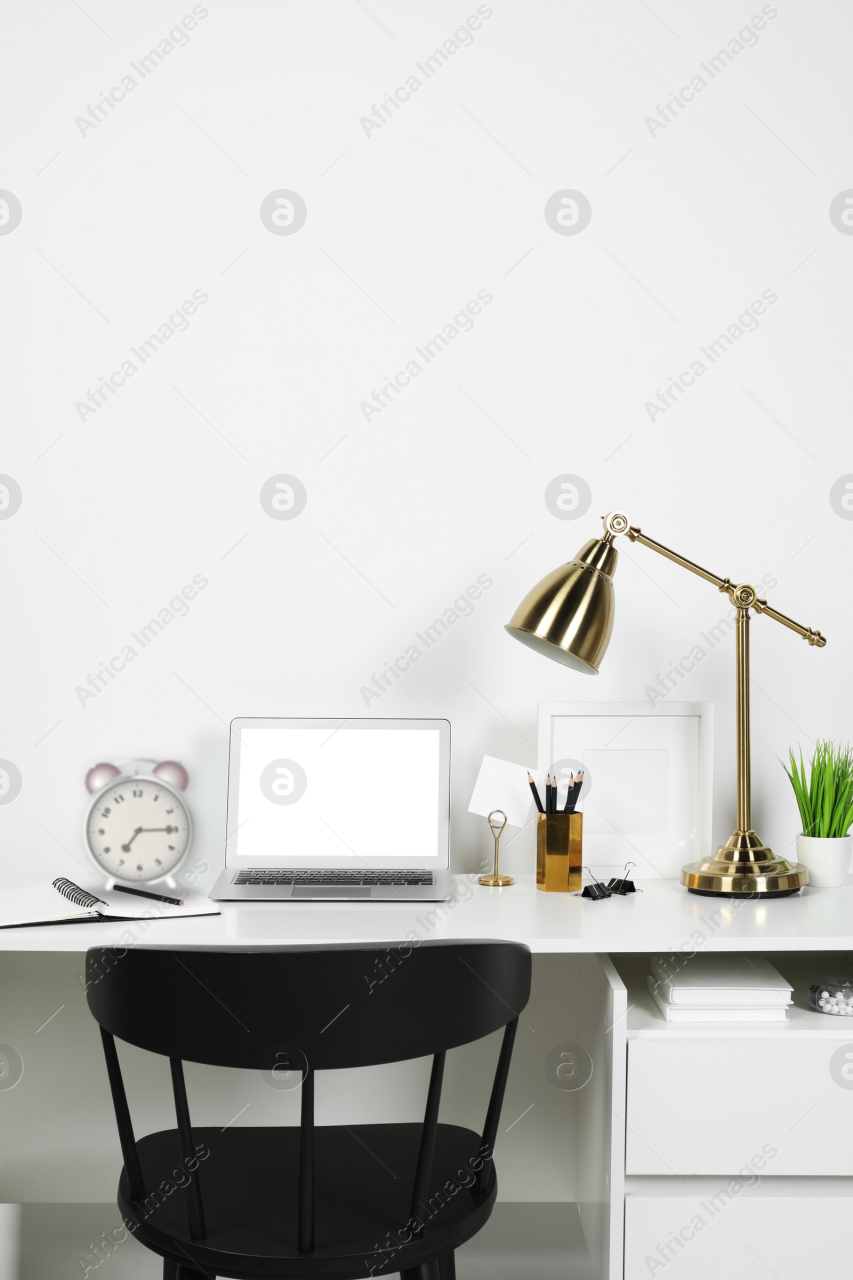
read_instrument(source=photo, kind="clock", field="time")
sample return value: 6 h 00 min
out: 7 h 15 min
